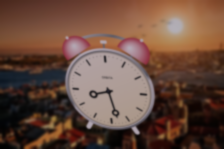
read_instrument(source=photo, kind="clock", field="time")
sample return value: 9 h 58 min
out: 8 h 28 min
